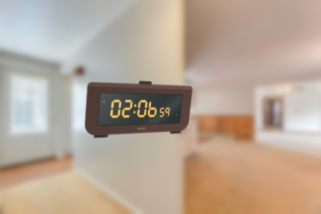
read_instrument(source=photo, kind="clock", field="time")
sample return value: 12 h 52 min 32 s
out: 2 h 06 min 59 s
